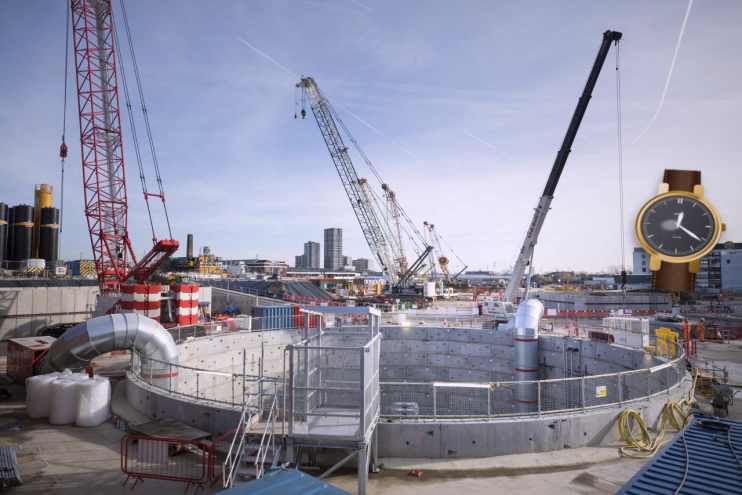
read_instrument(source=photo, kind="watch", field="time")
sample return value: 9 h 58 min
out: 12 h 21 min
